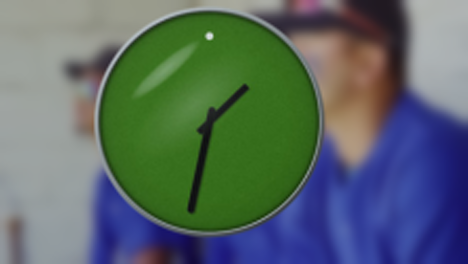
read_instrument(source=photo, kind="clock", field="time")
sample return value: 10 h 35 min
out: 1 h 32 min
